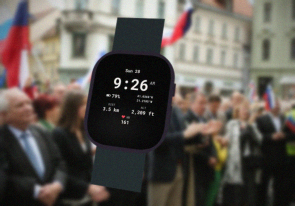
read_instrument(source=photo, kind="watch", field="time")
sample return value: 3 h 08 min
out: 9 h 26 min
